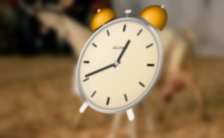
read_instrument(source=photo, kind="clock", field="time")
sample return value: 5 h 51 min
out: 12 h 41 min
